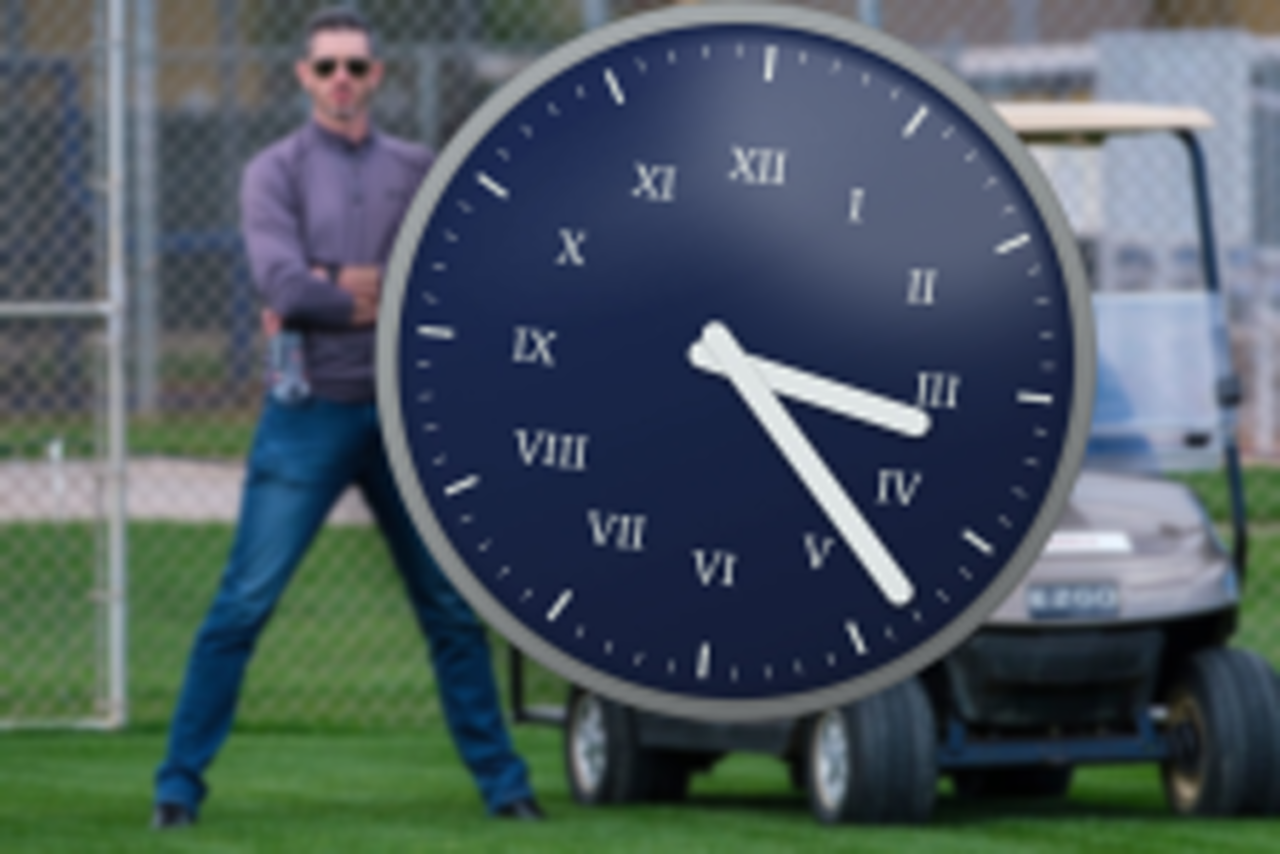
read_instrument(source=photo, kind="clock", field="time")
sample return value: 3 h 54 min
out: 3 h 23 min
